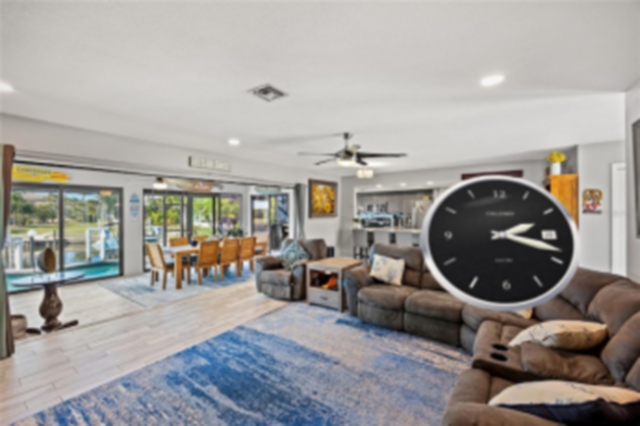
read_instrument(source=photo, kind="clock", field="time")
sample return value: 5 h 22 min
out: 2 h 18 min
